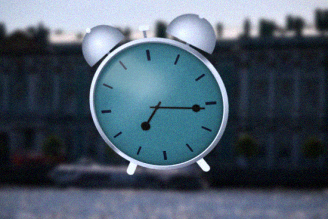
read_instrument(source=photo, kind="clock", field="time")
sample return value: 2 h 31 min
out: 7 h 16 min
